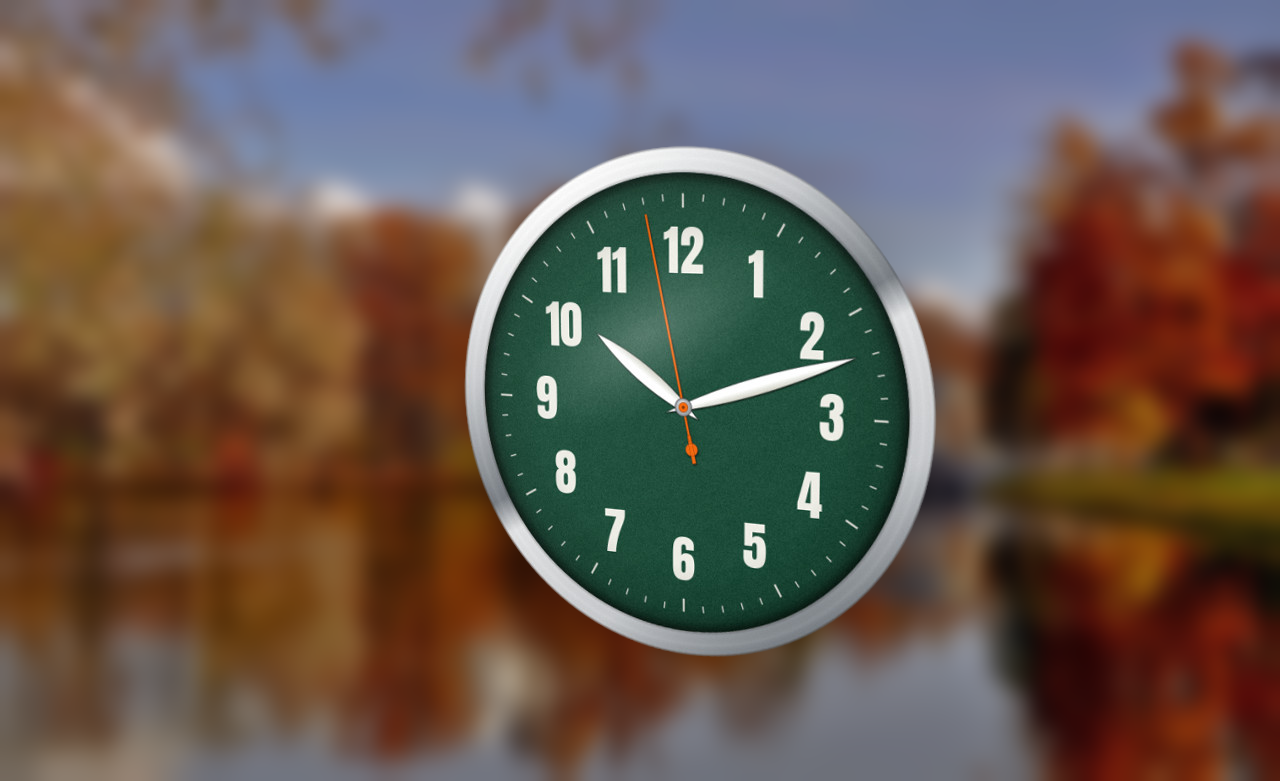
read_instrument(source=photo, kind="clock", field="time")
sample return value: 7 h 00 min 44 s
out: 10 h 11 min 58 s
